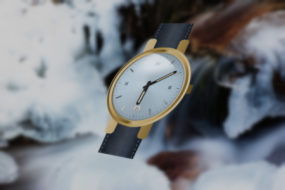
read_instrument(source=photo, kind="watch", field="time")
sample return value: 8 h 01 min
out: 6 h 09 min
